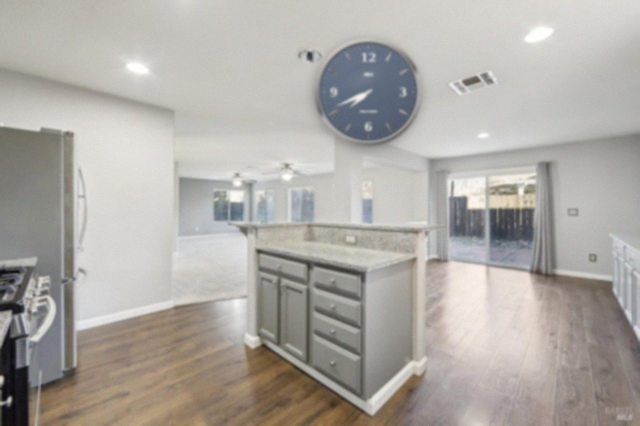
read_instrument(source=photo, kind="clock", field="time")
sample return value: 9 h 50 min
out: 7 h 41 min
